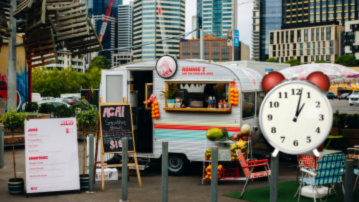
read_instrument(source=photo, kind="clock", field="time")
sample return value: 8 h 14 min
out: 1 h 02 min
